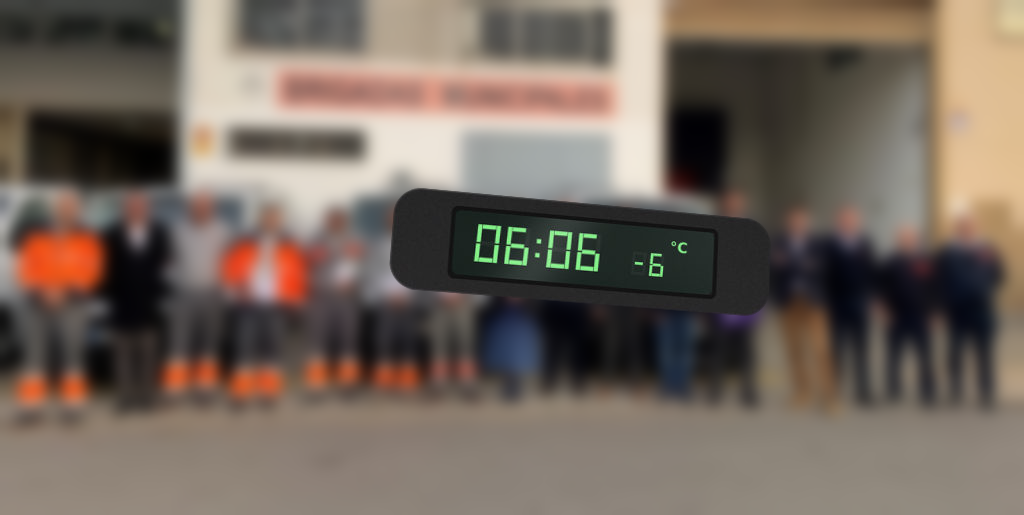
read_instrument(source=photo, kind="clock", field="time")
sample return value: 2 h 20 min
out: 6 h 06 min
